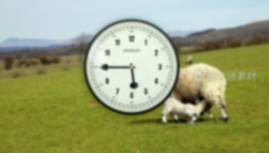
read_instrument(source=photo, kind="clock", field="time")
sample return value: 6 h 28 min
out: 5 h 45 min
